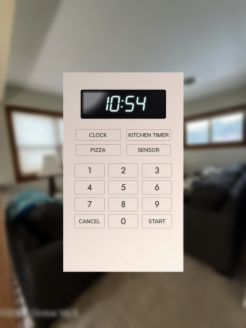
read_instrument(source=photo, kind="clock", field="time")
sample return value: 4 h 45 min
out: 10 h 54 min
